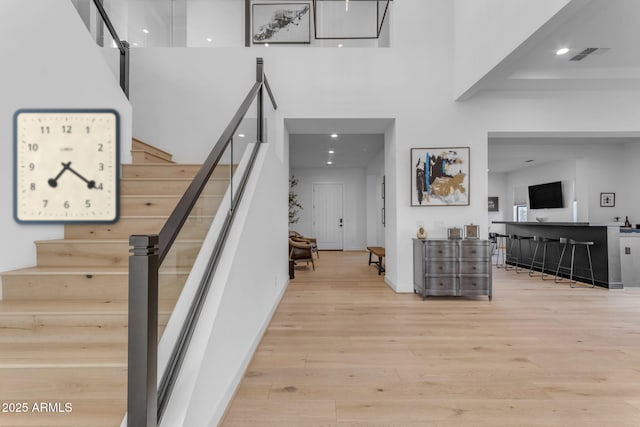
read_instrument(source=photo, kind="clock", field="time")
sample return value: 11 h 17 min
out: 7 h 21 min
